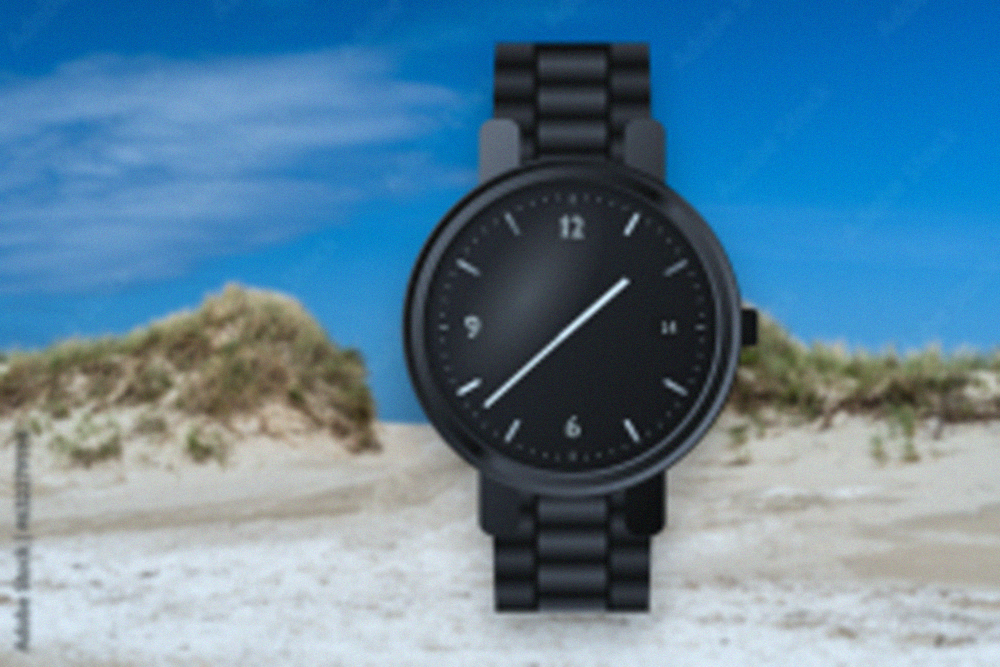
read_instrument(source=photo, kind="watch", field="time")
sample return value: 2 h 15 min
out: 1 h 38 min
